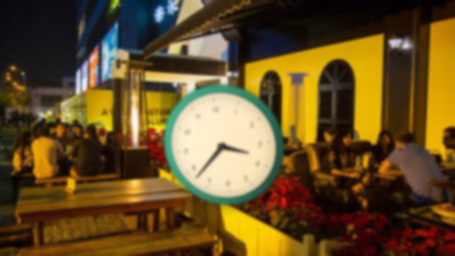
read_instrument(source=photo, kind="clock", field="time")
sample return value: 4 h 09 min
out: 3 h 38 min
